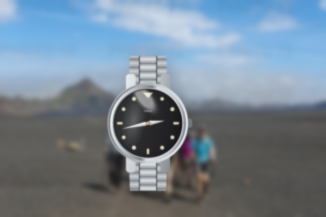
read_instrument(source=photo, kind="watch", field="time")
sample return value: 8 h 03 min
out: 2 h 43 min
